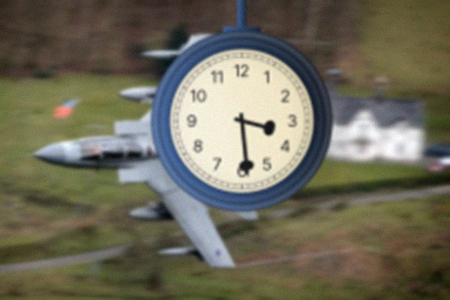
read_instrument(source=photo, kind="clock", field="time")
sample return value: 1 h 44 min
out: 3 h 29 min
